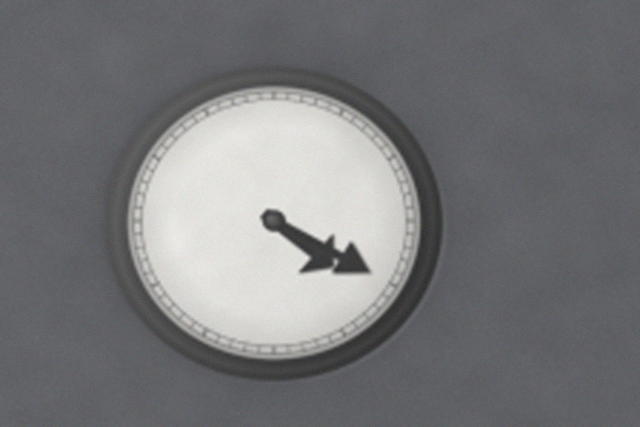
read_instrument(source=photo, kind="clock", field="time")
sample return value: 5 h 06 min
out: 4 h 20 min
